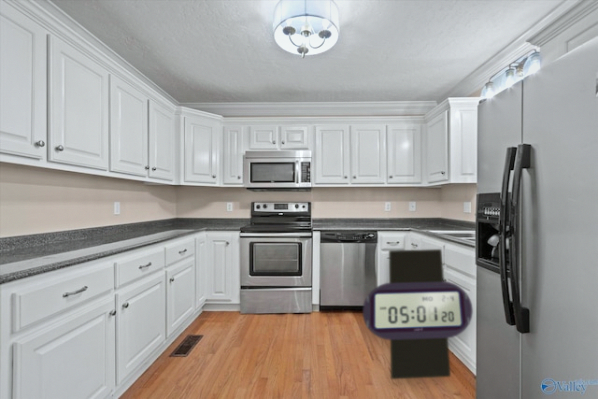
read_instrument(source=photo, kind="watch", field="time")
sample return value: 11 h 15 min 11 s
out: 5 h 01 min 20 s
